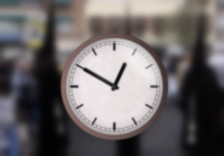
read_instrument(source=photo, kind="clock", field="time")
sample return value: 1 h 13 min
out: 12 h 50 min
